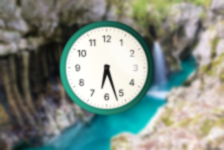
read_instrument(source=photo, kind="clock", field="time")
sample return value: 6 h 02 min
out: 6 h 27 min
